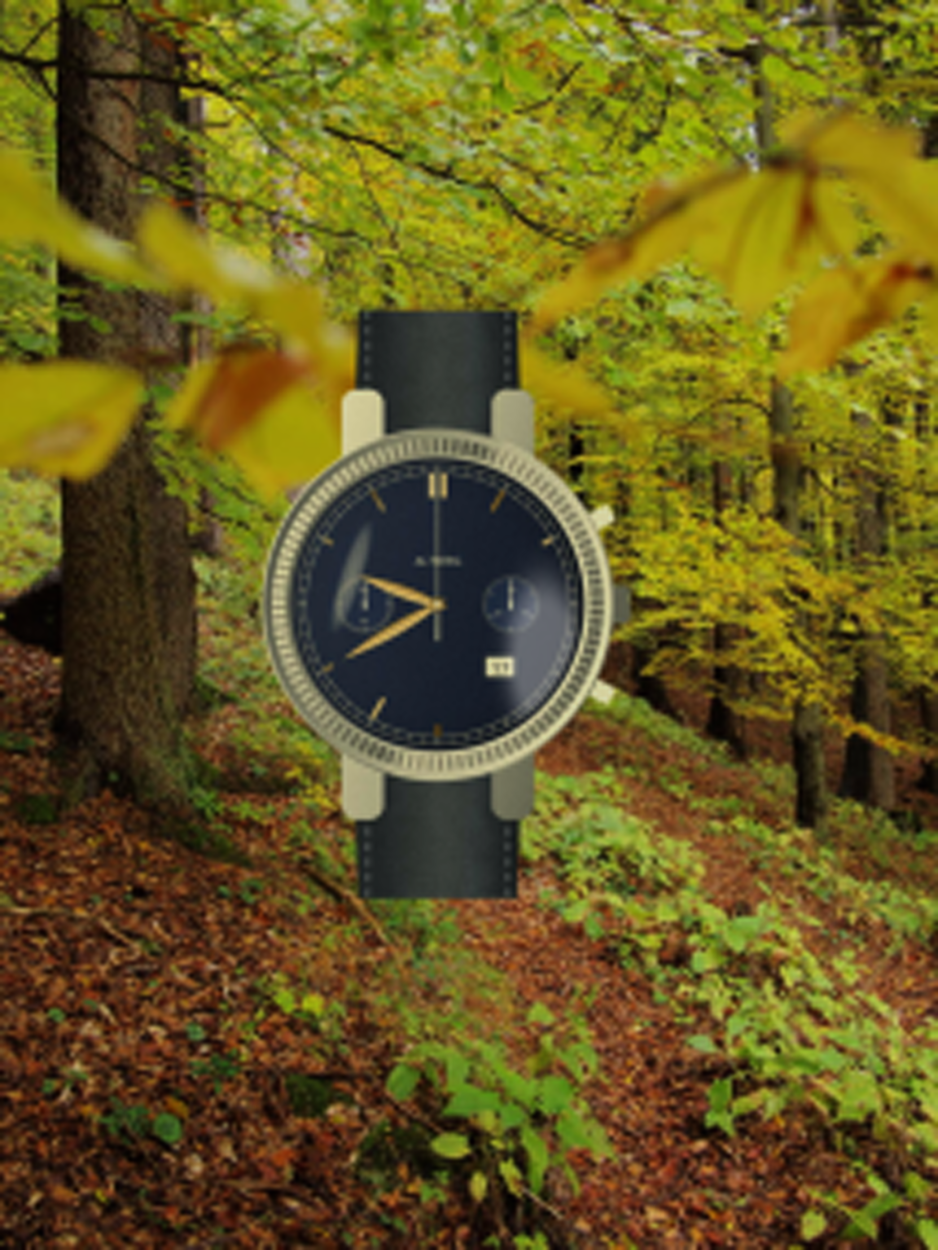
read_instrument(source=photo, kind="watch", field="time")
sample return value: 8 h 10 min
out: 9 h 40 min
